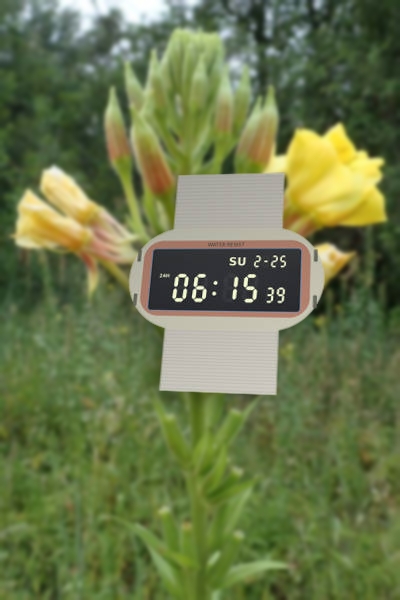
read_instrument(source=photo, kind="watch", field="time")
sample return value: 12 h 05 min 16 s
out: 6 h 15 min 39 s
